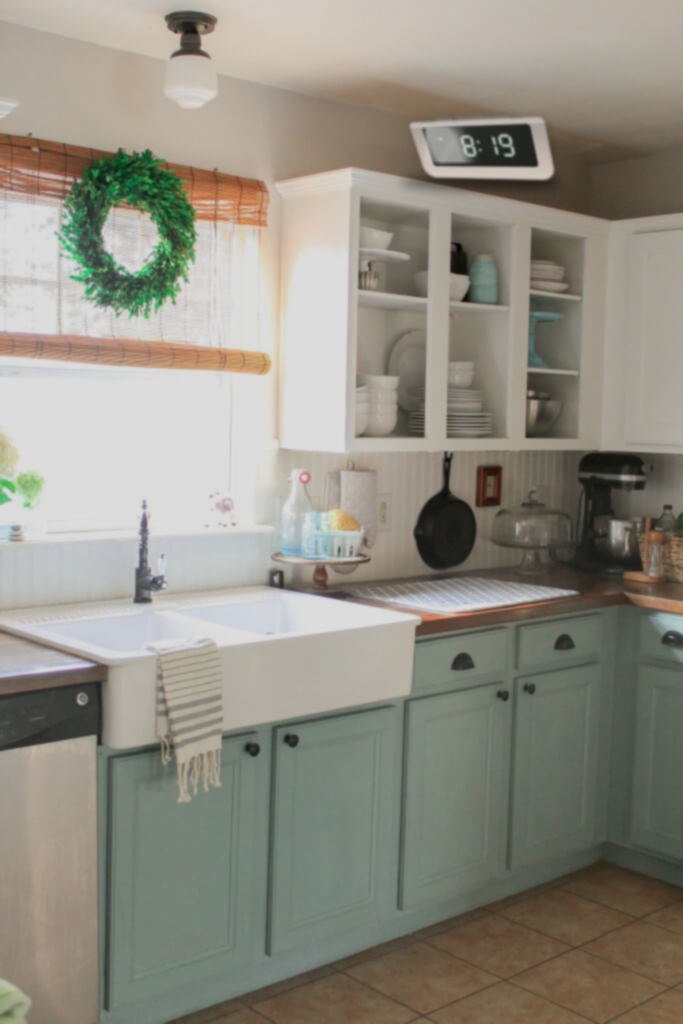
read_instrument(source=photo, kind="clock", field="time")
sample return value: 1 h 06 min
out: 8 h 19 min
